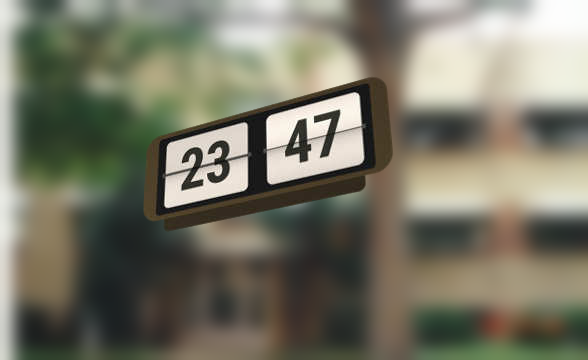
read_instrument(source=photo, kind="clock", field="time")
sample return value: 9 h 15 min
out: 23 h 47 min
